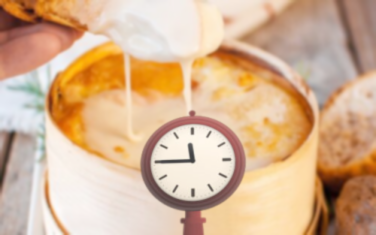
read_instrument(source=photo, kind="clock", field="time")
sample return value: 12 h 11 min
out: 11 h 45 min
